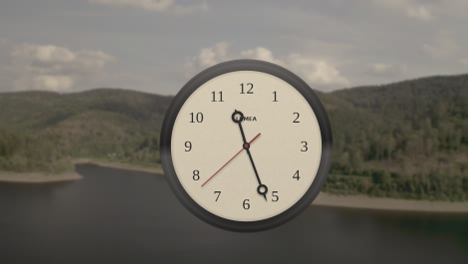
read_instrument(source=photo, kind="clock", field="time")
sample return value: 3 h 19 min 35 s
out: 11 h 26 min 38 s
